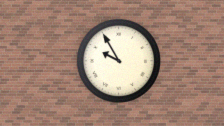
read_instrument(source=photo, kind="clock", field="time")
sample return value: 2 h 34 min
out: 9 h 55 min
